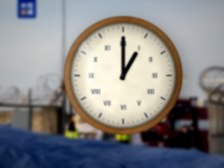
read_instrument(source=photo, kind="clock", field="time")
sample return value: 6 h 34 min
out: 1 h 00 min
